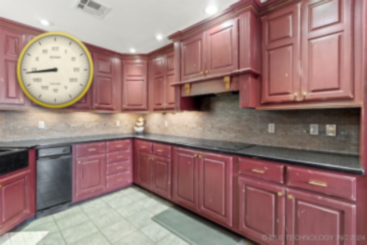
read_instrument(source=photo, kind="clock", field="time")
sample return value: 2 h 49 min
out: 8 h 44 min
